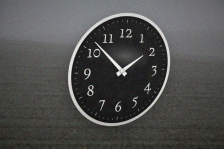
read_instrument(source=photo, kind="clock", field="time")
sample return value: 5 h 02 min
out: 1 h 52 min
